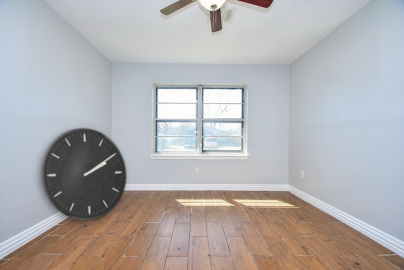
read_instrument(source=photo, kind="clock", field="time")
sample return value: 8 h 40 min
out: 2 h 10 min
